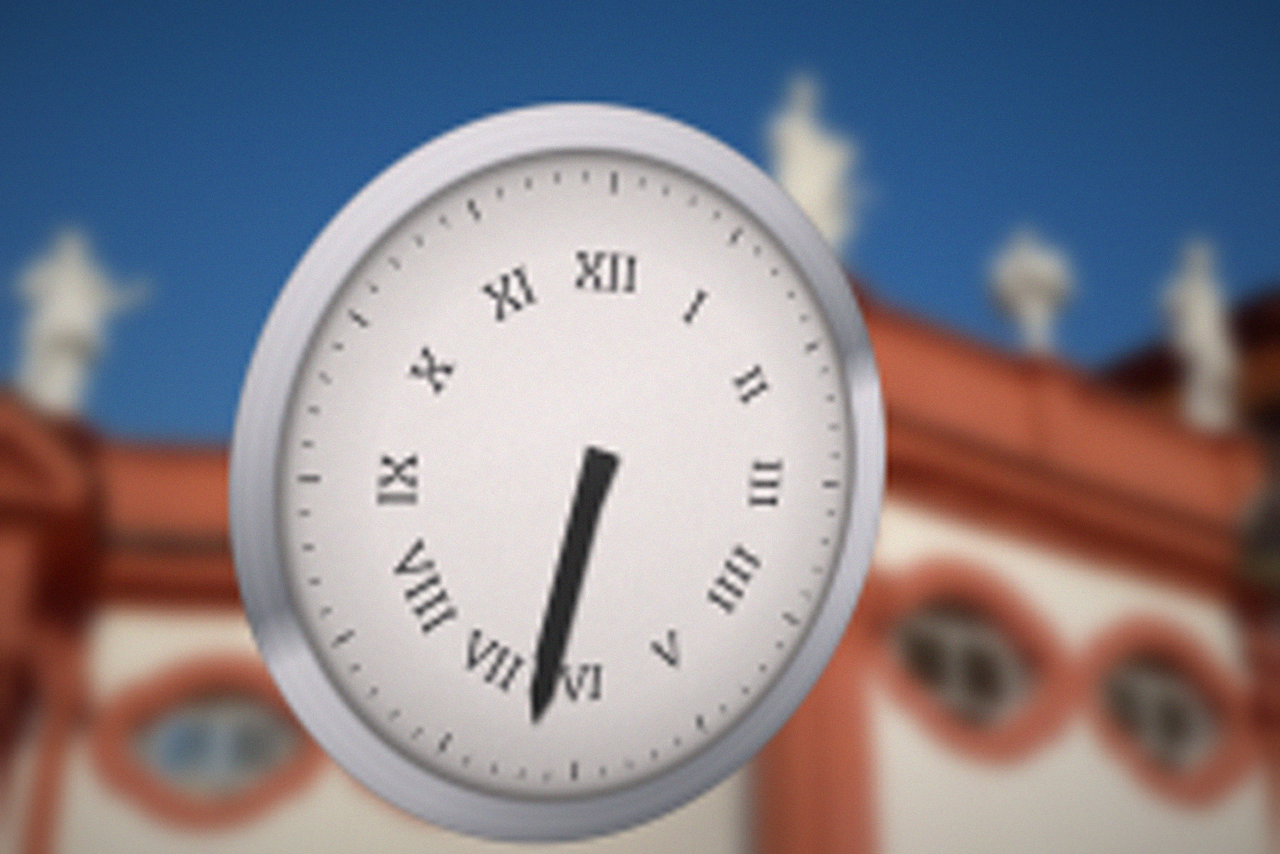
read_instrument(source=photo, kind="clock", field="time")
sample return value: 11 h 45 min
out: 6 h 32 min
